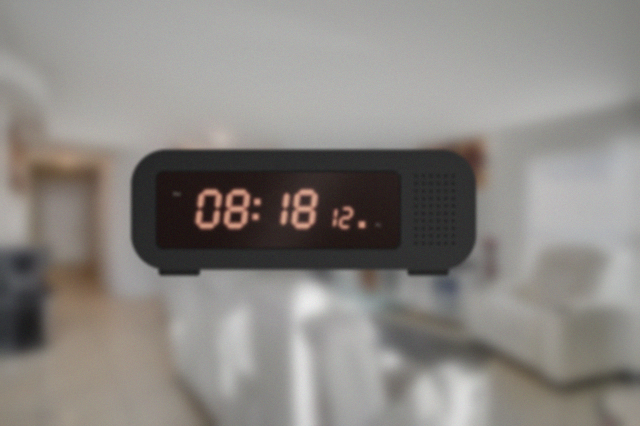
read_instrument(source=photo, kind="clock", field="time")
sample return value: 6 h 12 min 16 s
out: 8 h 18 min 12 s
